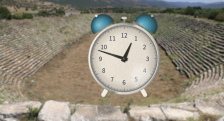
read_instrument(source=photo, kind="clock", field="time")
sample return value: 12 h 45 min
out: 12 h 48 min
